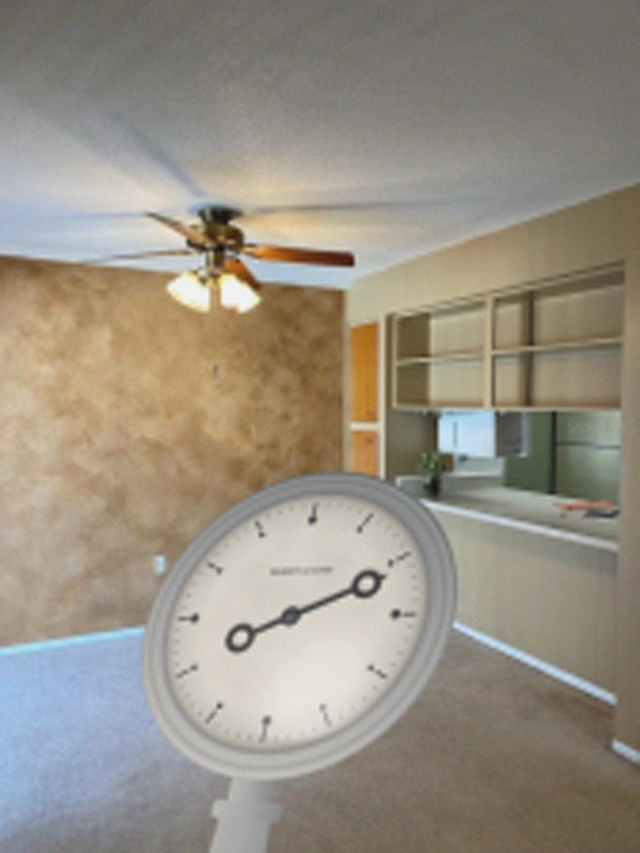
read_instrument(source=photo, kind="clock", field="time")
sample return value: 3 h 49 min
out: 8 h 11 min
